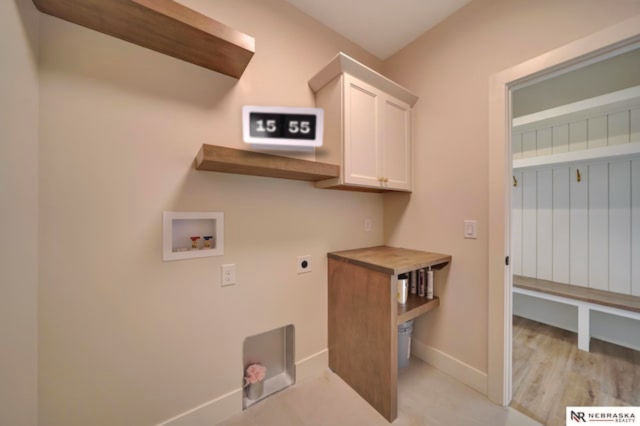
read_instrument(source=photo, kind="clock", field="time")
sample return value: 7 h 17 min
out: 15 h 55 min
